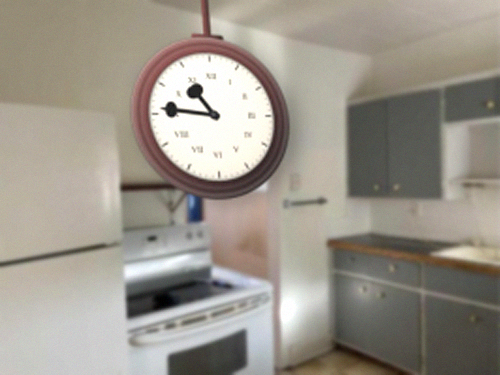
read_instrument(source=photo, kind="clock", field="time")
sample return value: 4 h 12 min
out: 10 h 46 min
